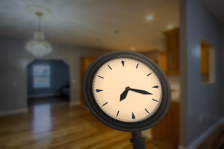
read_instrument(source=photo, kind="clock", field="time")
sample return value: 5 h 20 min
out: 7 h 18 min
